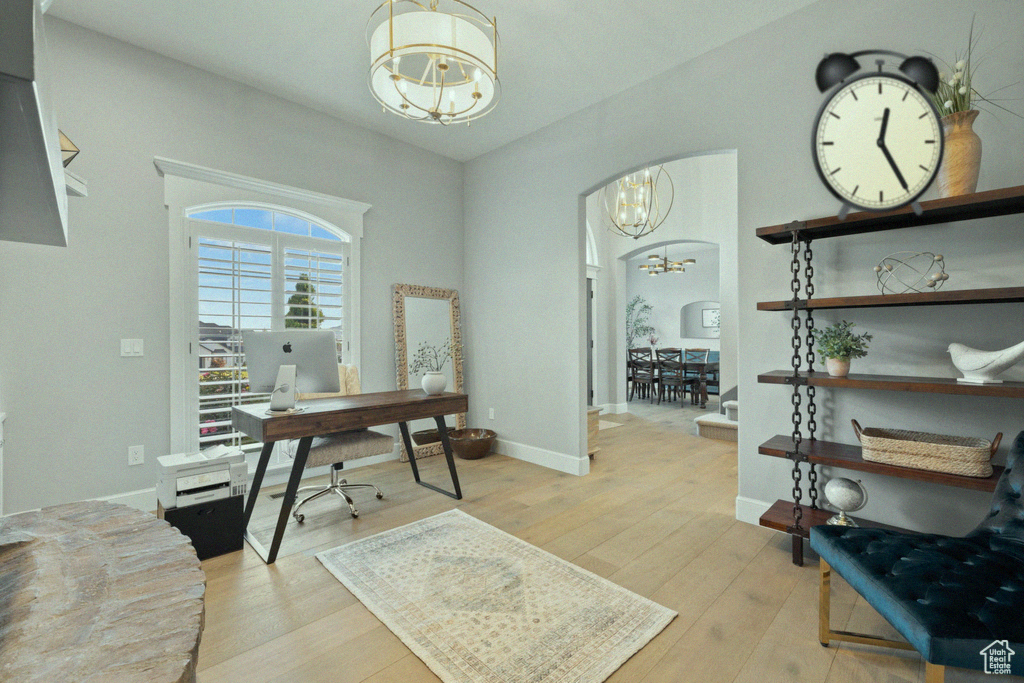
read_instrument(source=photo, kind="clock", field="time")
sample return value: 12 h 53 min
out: 12 h 25 min
